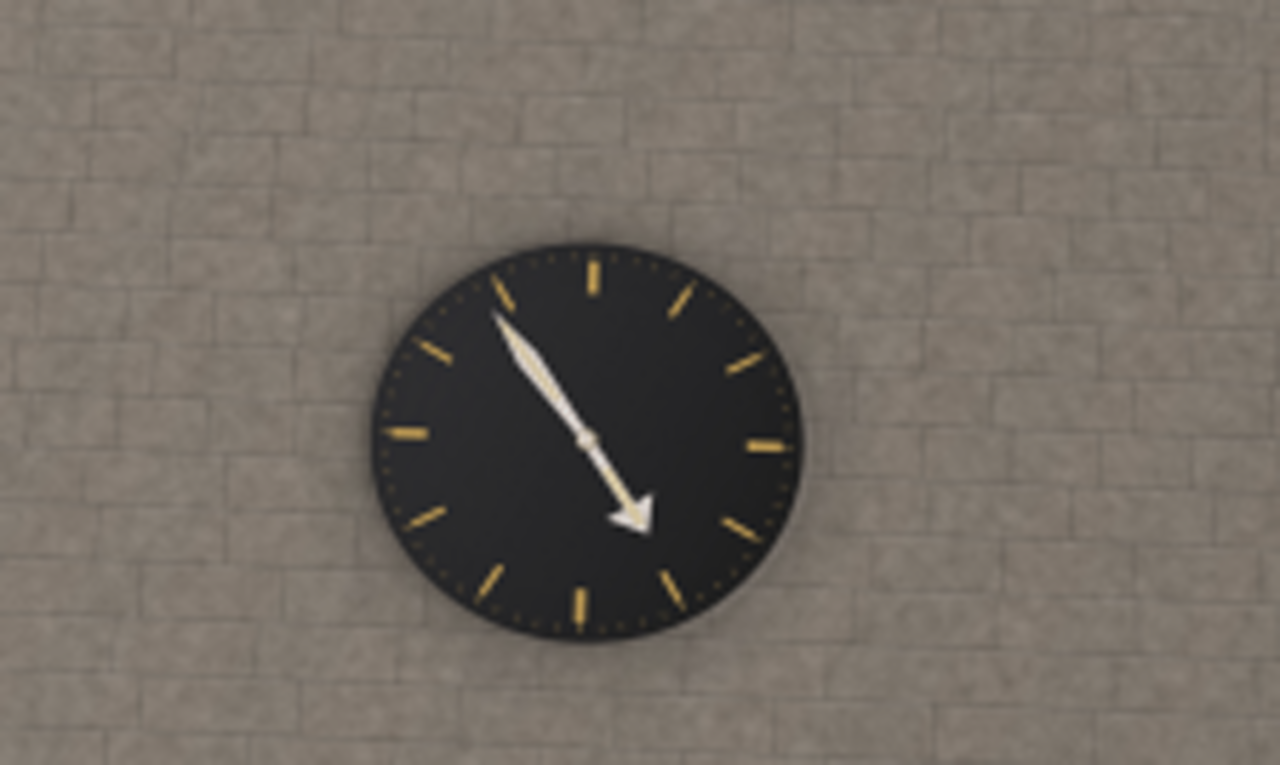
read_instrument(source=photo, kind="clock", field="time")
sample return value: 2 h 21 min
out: 4 h 54 min
